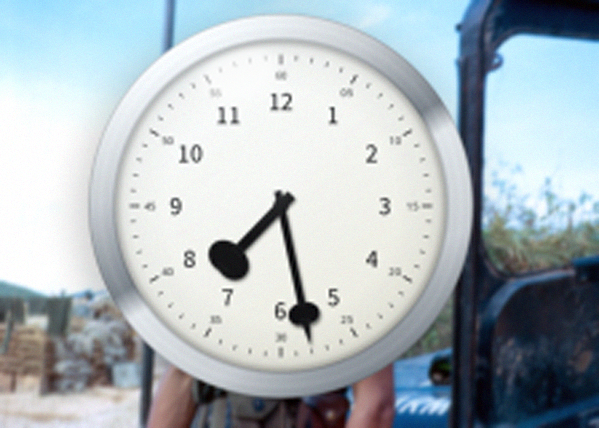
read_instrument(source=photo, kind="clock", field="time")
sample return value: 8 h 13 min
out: 7 h 28 min
